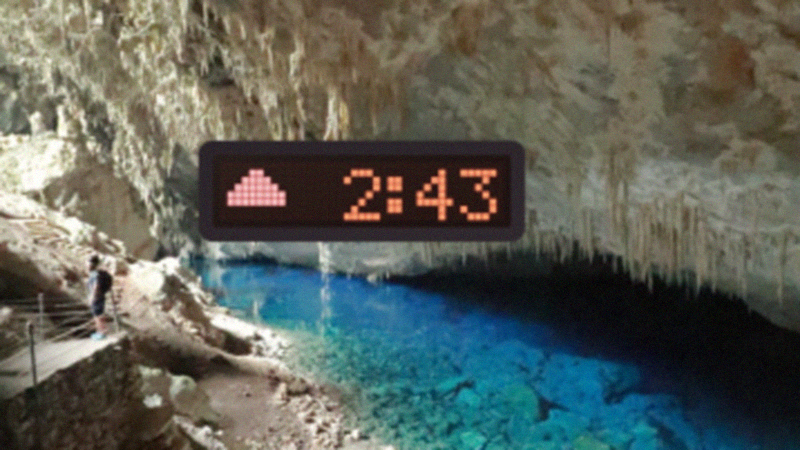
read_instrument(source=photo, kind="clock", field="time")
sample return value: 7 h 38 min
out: 2 h 43 min
